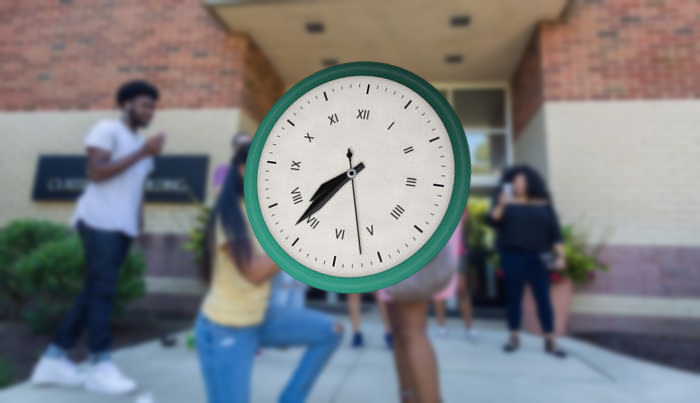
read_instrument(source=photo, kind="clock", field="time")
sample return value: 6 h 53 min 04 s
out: 7 h 36 min 27 s
